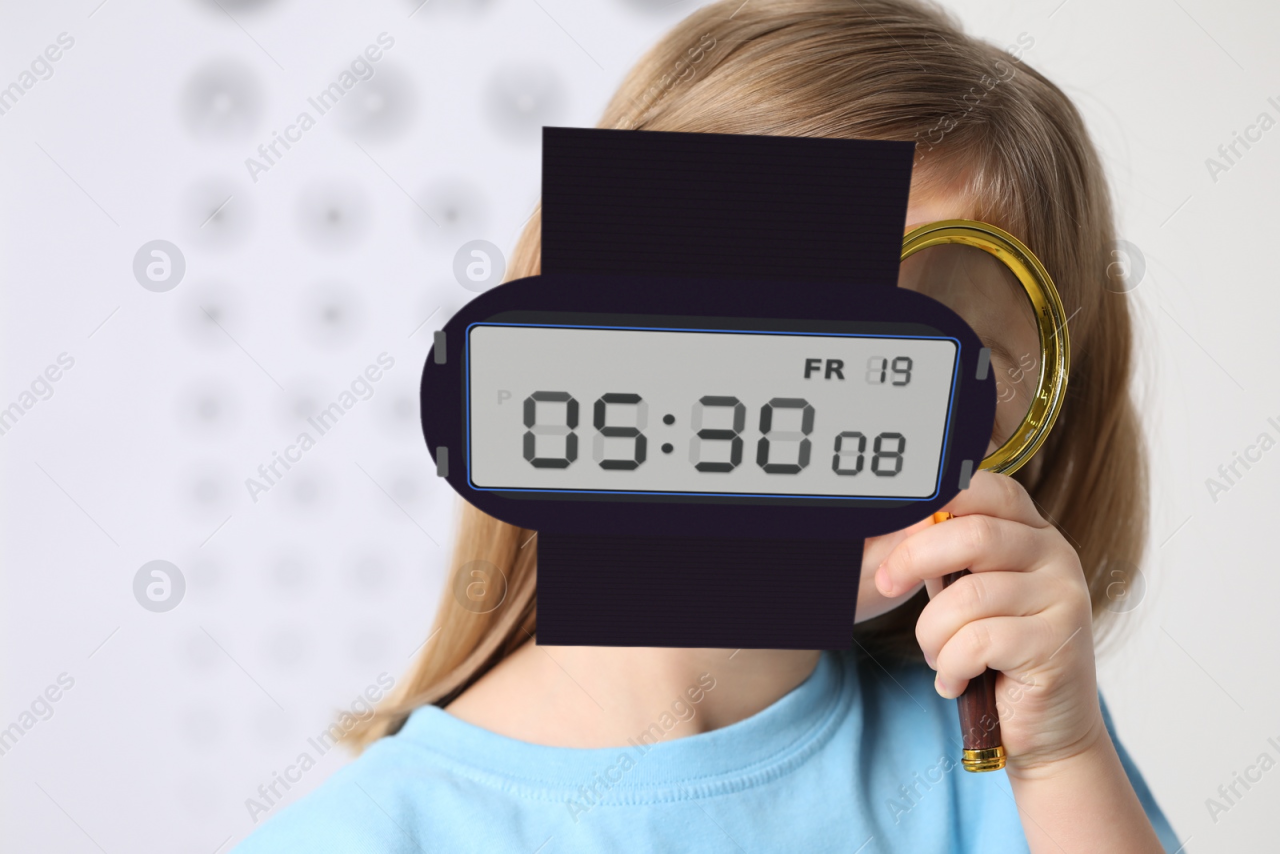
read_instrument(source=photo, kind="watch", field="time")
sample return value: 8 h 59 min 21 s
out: 5 h 30 min 08 s
